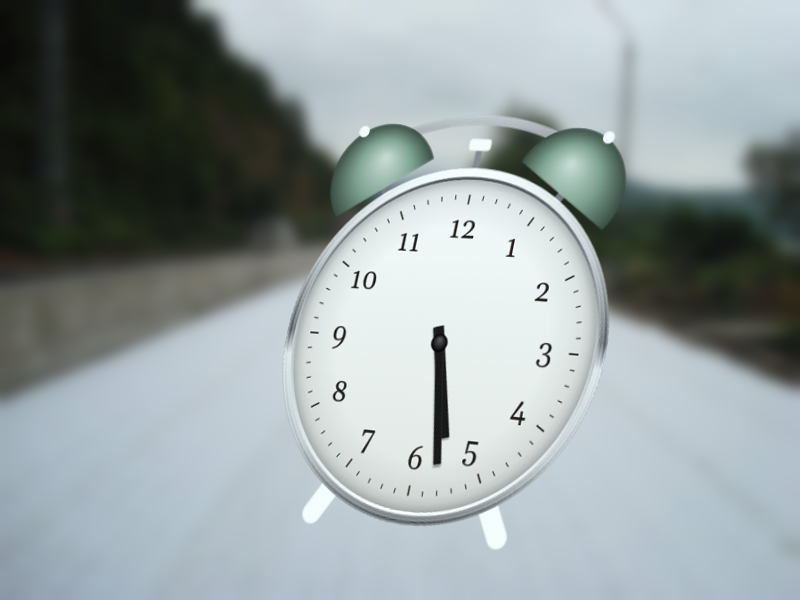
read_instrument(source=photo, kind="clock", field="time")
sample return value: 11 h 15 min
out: 5 h 28 min
